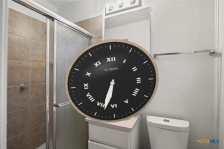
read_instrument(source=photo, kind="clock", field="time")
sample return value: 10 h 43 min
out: 6 h 33 min
